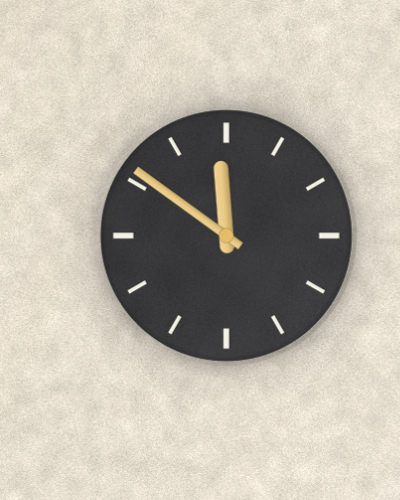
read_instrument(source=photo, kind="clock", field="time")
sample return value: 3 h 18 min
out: 11 h 51 min
